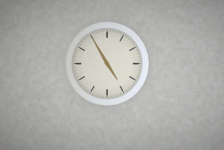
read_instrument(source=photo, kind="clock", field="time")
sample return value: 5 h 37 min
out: 4 h 55 min
